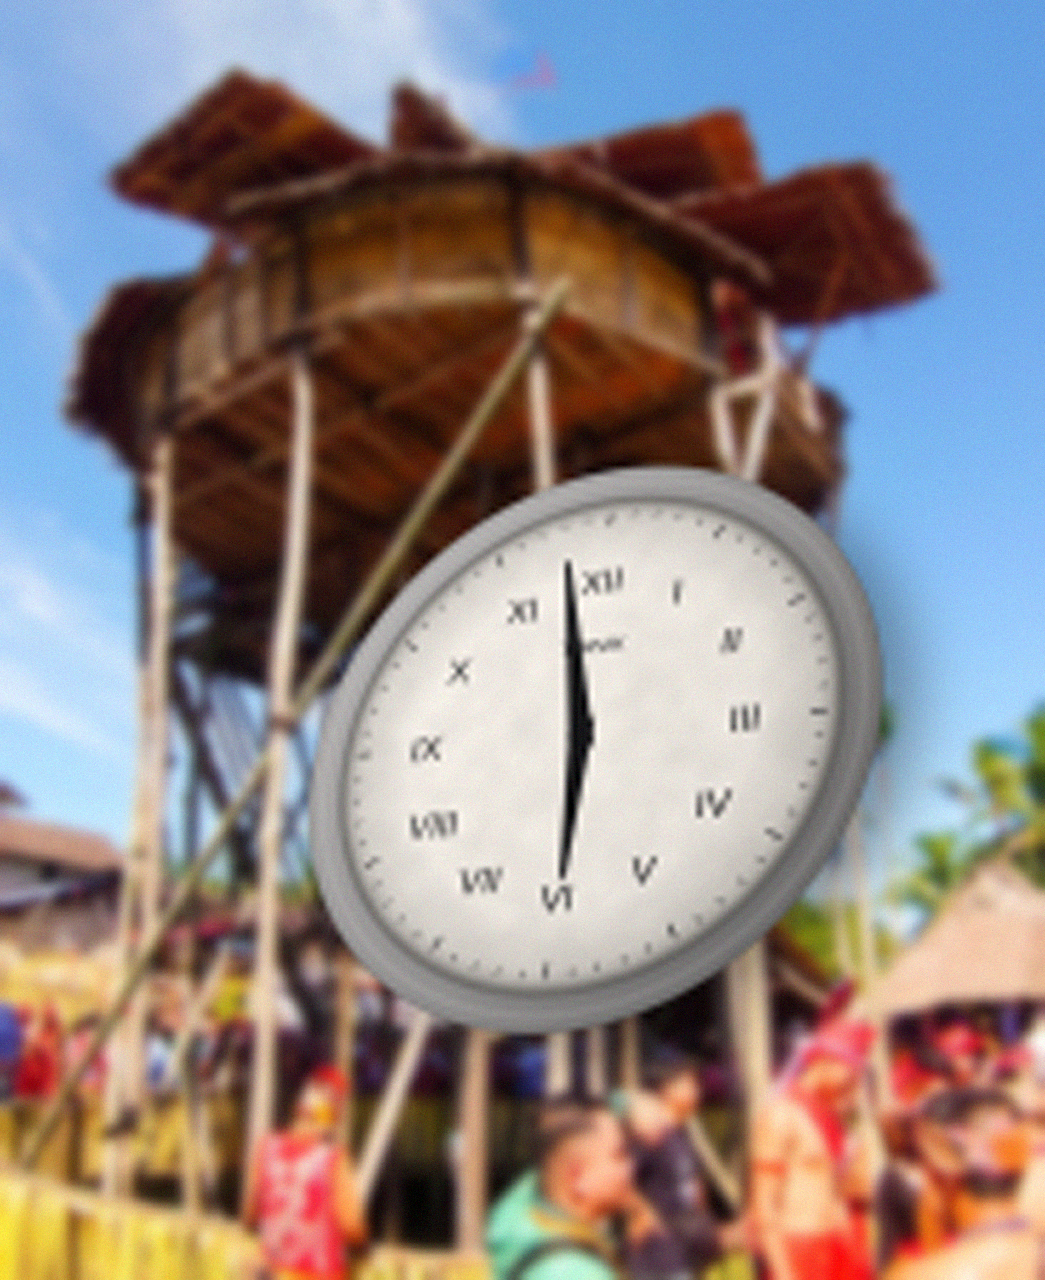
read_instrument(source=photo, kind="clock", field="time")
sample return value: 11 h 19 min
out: 5 h 58 min
